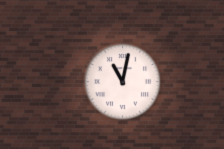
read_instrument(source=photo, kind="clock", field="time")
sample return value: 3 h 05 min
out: 11 h 02 min
